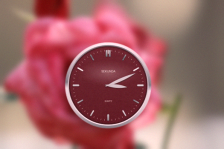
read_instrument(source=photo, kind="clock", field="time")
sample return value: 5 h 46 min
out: 3 h 11 min
